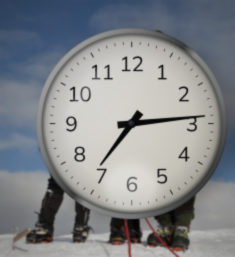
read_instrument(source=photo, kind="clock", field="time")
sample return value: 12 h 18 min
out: 7 h 14 min
